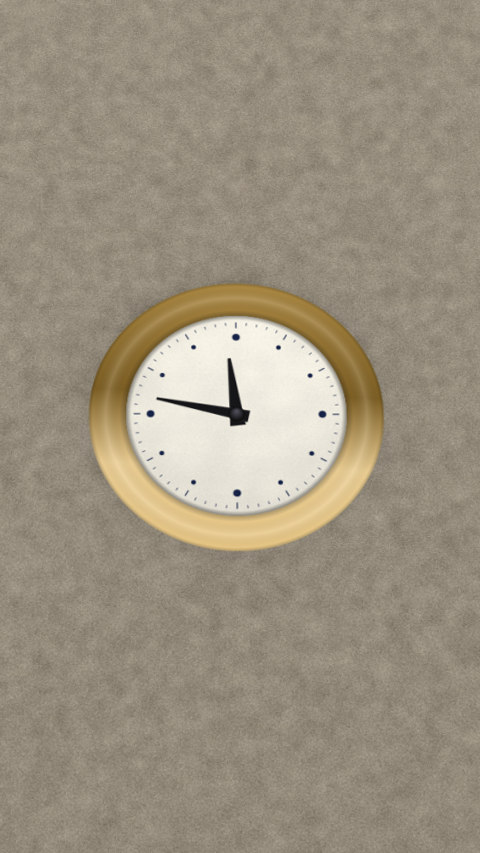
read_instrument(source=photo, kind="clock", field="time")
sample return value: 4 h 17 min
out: 11 h 47 min
